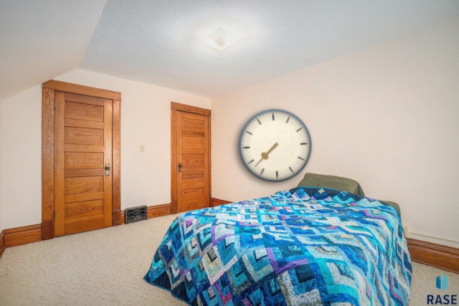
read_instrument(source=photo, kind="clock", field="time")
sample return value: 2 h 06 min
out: 7 h 38 min
